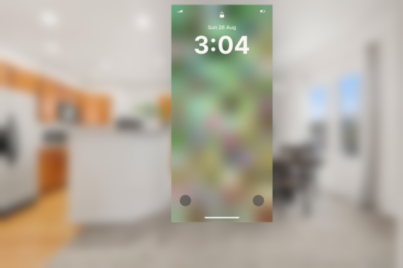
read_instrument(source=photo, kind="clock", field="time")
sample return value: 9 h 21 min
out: 3 h 04 min
